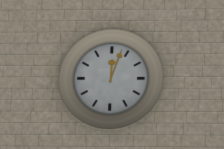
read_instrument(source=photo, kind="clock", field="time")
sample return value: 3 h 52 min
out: 12 h 03 min
